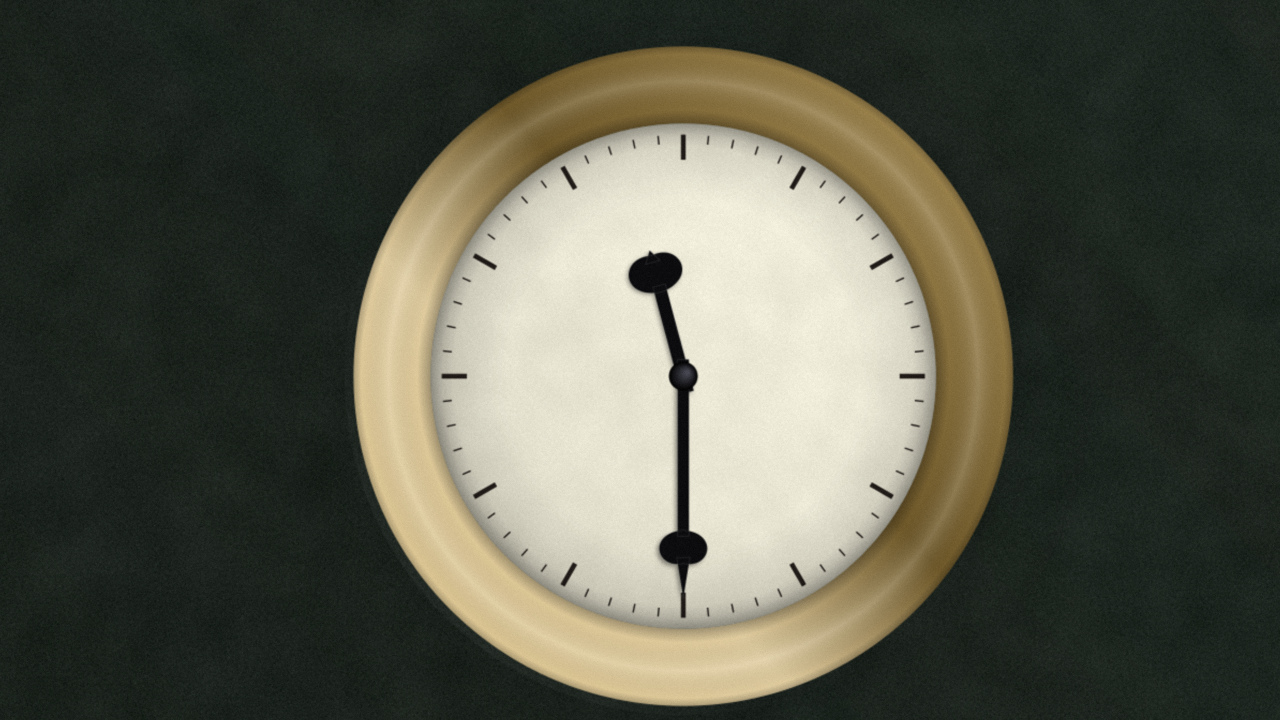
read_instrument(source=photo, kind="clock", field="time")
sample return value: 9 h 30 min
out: 11 h 30 min
